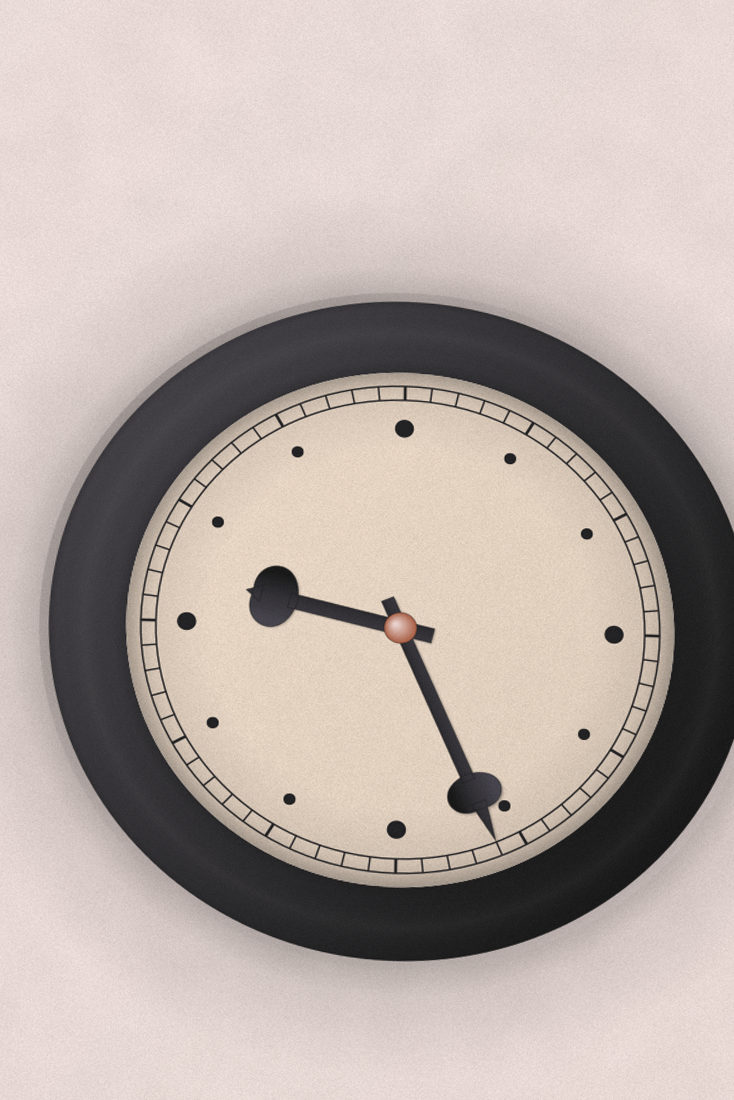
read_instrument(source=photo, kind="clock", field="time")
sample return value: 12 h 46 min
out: 9 h 26 min
